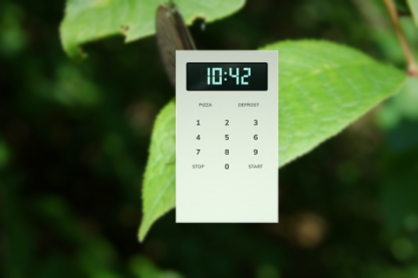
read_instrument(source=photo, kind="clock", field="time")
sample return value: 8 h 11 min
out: 10 h 42 min
